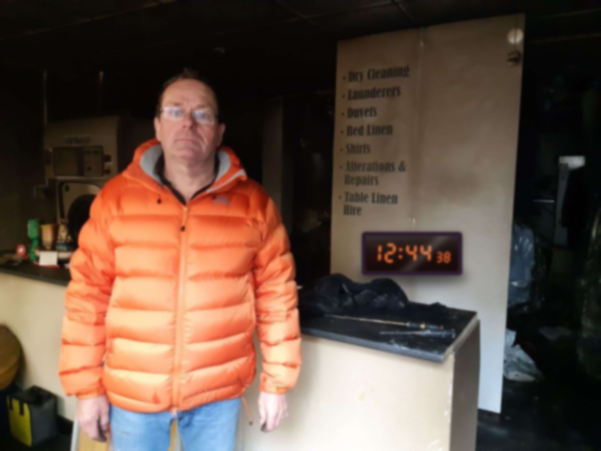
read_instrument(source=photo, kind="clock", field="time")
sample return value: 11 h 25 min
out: 12 h 44 min
